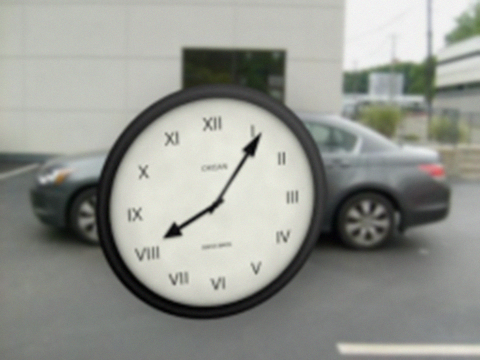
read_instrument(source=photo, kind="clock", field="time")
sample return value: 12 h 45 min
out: 8 h 06 min
